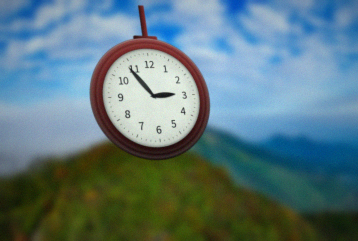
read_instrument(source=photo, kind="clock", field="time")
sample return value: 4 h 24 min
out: 2 h 54 min
